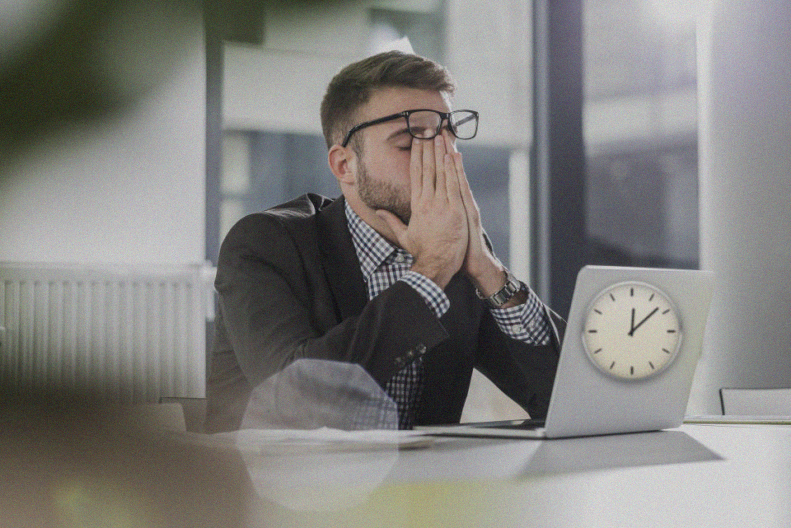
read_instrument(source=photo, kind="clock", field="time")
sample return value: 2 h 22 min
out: 12 h 08 min
